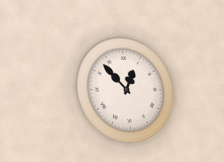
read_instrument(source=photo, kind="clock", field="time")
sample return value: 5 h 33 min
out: 12 h 53 min
